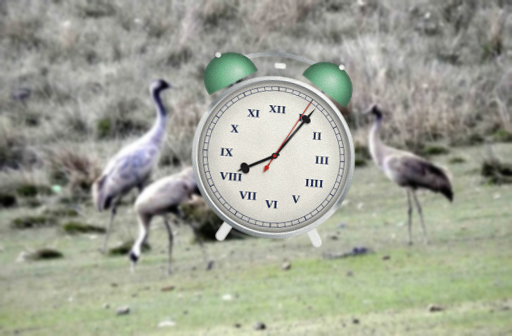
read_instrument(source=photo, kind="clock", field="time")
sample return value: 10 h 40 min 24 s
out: 8 h 06 min 05 s
